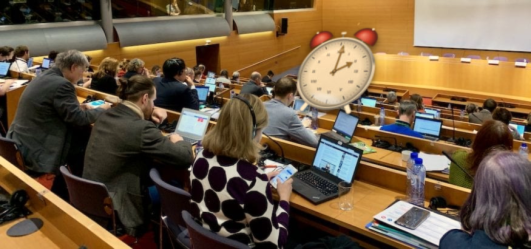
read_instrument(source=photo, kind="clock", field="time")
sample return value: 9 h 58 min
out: 2 h 01 min
